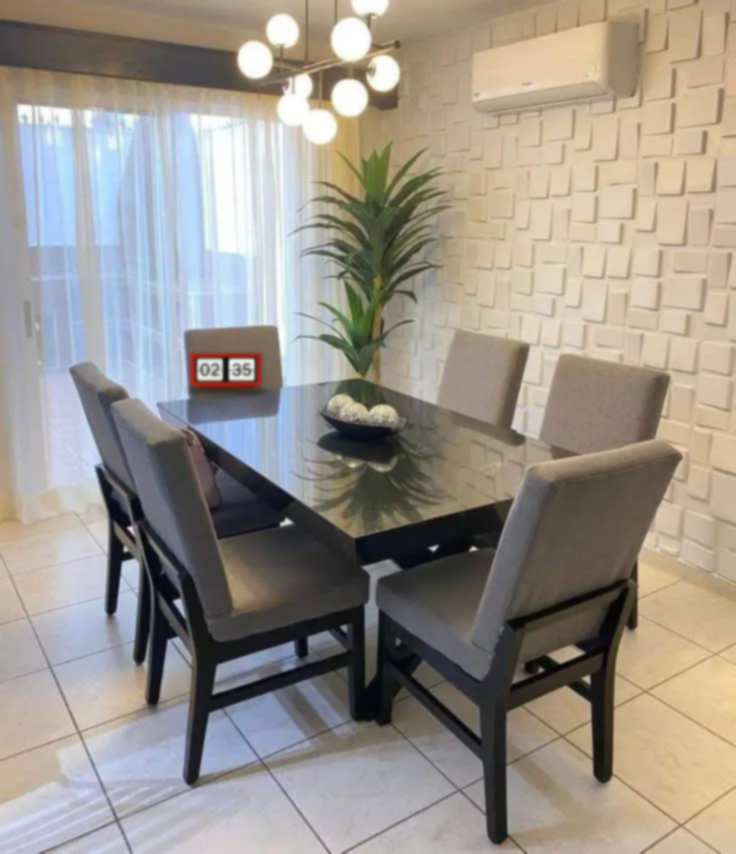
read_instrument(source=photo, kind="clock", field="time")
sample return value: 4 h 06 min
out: 2 h 35 min
